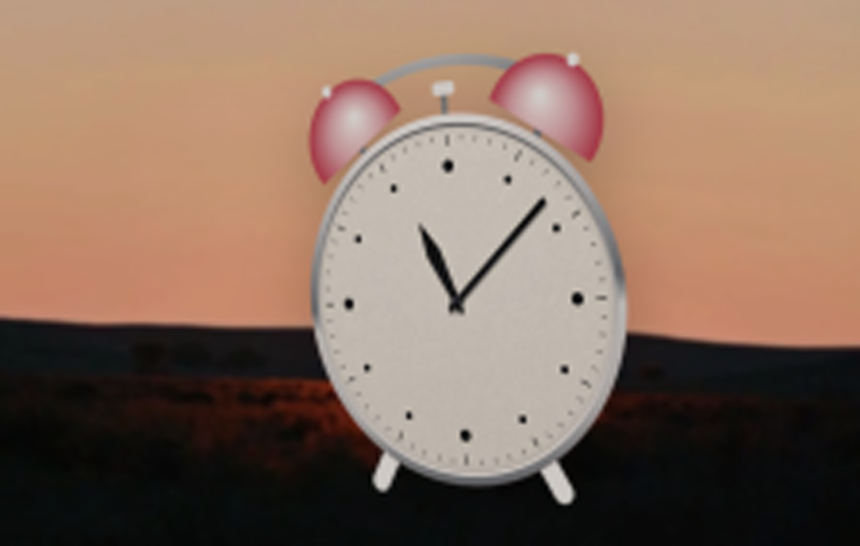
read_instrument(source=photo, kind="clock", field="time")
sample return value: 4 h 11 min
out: 11 h 08 min
